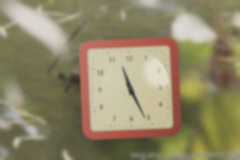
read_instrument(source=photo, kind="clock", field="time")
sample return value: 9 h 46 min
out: 11 h 26 min
